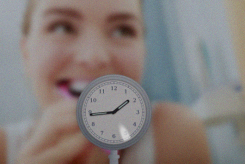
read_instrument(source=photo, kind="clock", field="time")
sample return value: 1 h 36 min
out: 1 h 44 min
